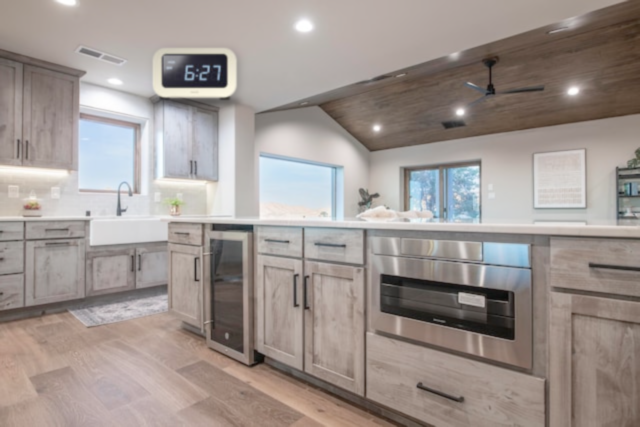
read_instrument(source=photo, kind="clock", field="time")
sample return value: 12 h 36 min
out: 6 h 27 min
